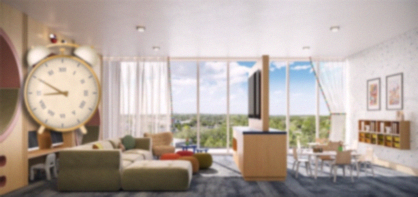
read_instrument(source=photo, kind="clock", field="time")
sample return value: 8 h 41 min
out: 8 h 50 min
